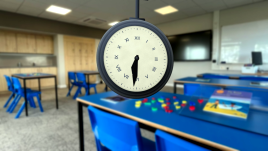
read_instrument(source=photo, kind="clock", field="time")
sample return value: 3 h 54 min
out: 6 h 31 min
